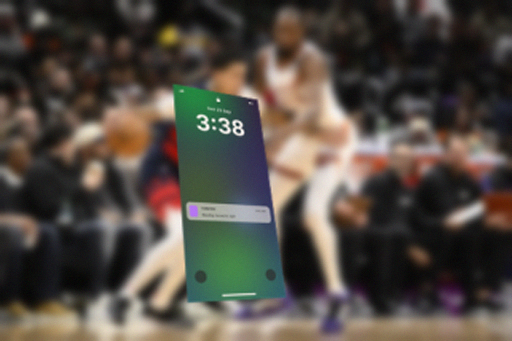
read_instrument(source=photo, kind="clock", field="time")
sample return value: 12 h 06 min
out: 3 h 38 min
